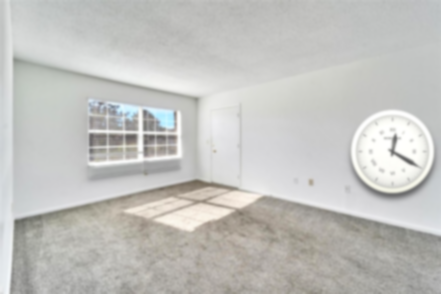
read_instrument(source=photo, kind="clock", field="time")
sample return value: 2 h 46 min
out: 12 h 20 min
